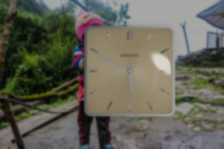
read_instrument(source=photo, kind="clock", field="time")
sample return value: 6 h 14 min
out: 5 h 49 min
